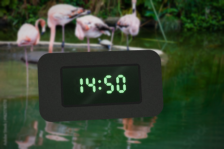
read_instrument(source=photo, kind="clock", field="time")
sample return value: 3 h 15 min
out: 14 h 50 min
